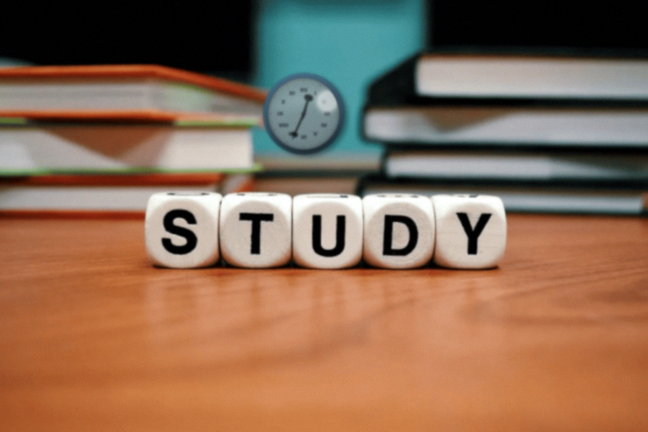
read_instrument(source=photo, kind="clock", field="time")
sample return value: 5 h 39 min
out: 12 h 34 min
